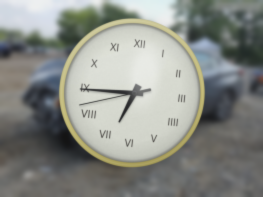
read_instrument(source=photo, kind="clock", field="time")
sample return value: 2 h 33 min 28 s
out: 6 h 44 min 42 s
